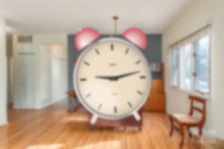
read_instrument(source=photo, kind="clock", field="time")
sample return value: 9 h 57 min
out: 9 h 13 min
